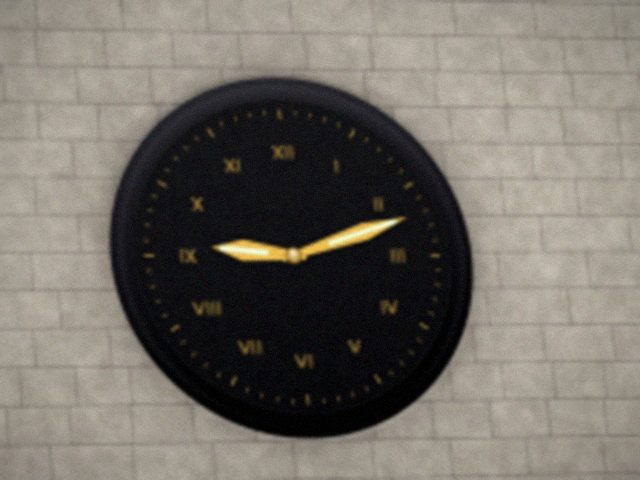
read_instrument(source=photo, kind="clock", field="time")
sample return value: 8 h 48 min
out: 9 h 12 min
